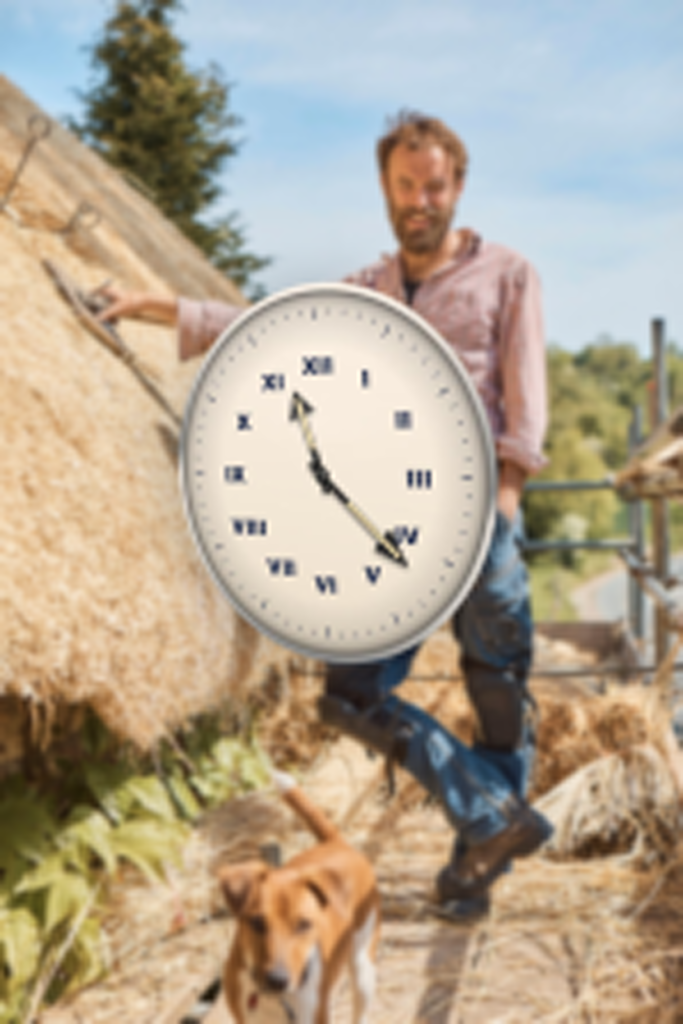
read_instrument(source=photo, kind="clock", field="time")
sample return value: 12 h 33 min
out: 11 h 22 min
